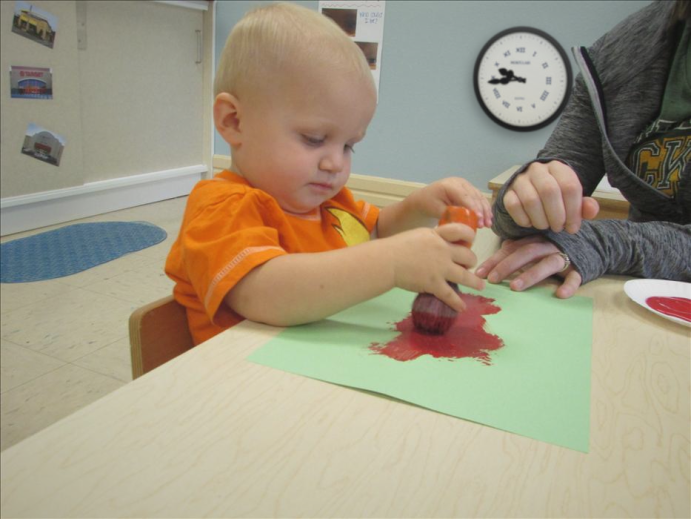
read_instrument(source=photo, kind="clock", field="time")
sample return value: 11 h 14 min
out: 9 h 44 min
